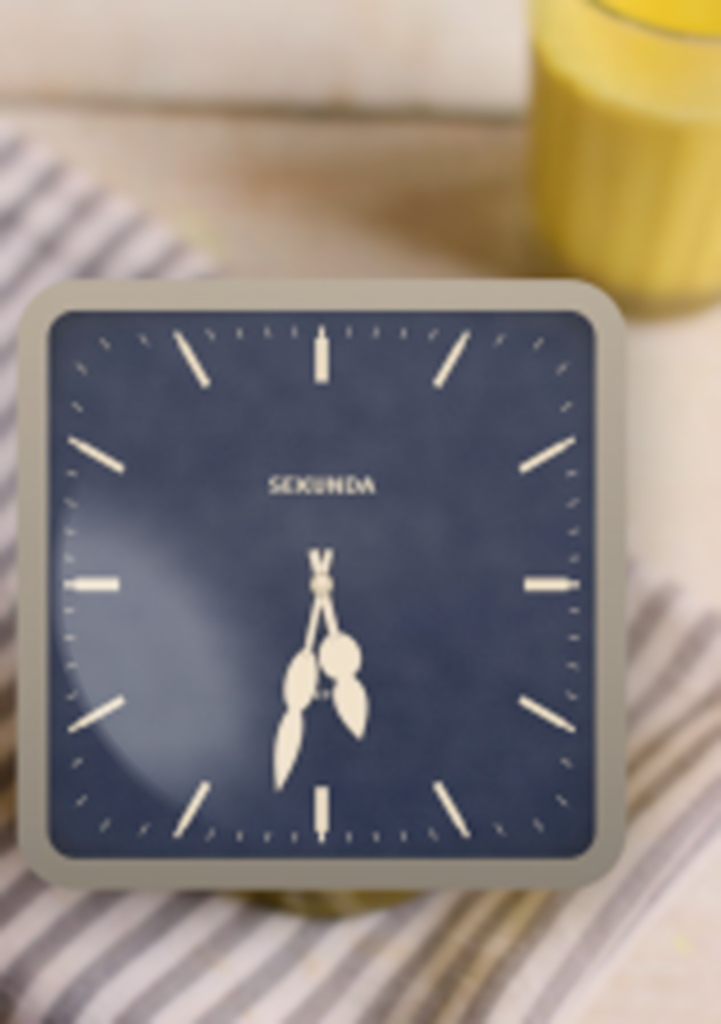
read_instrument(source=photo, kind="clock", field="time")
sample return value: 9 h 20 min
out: 5 h 32 min
